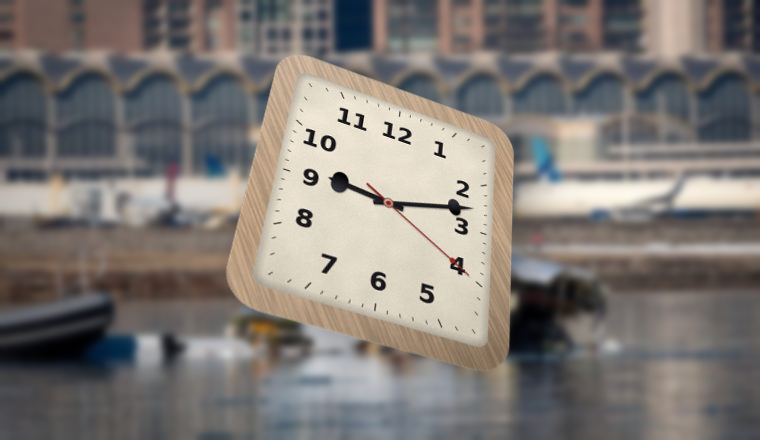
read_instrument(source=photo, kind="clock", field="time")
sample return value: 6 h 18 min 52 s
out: 9 h 12 min 20 s
